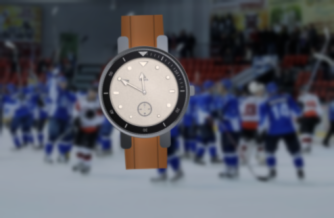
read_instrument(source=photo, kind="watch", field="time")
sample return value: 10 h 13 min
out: 11 h 50 min
